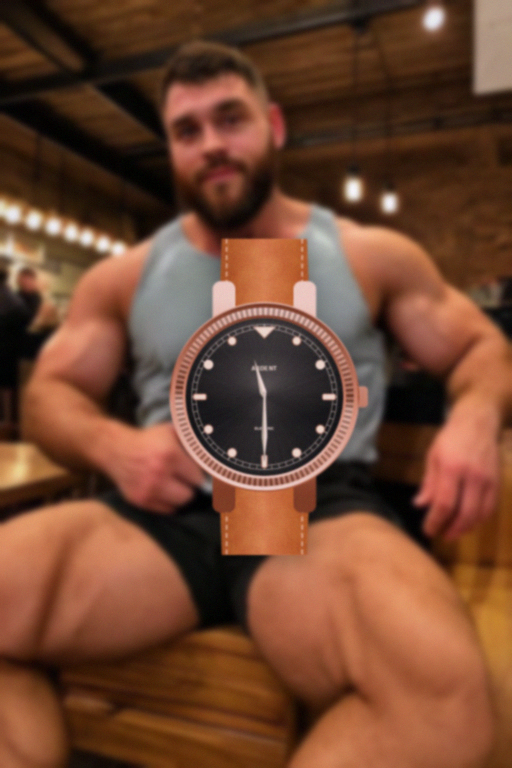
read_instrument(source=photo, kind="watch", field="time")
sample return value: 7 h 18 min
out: 11 h 30 min
